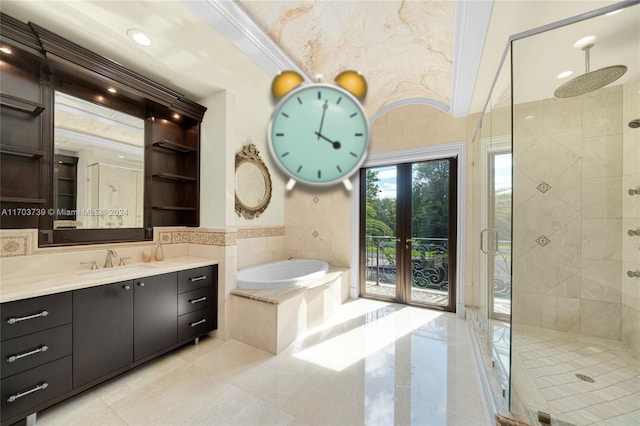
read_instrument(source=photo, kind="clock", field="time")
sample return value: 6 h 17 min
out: 4 h 02 min
